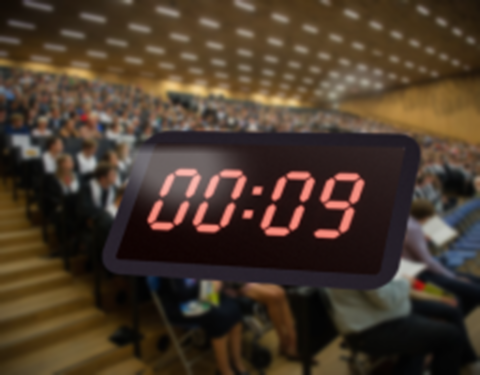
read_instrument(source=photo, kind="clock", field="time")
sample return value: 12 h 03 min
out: 0 h 09 min
